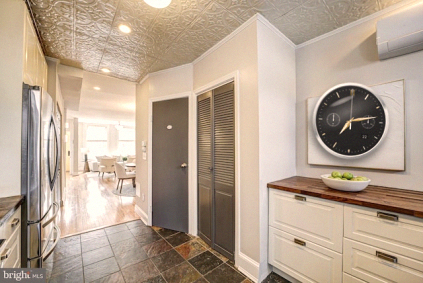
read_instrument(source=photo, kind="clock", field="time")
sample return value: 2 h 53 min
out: 7 h 13 min
